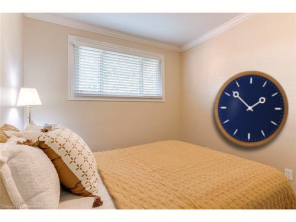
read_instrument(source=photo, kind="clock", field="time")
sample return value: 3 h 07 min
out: 1 h 52 min
